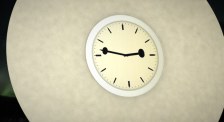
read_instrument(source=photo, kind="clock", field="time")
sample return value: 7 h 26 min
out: 2 h 47 min
